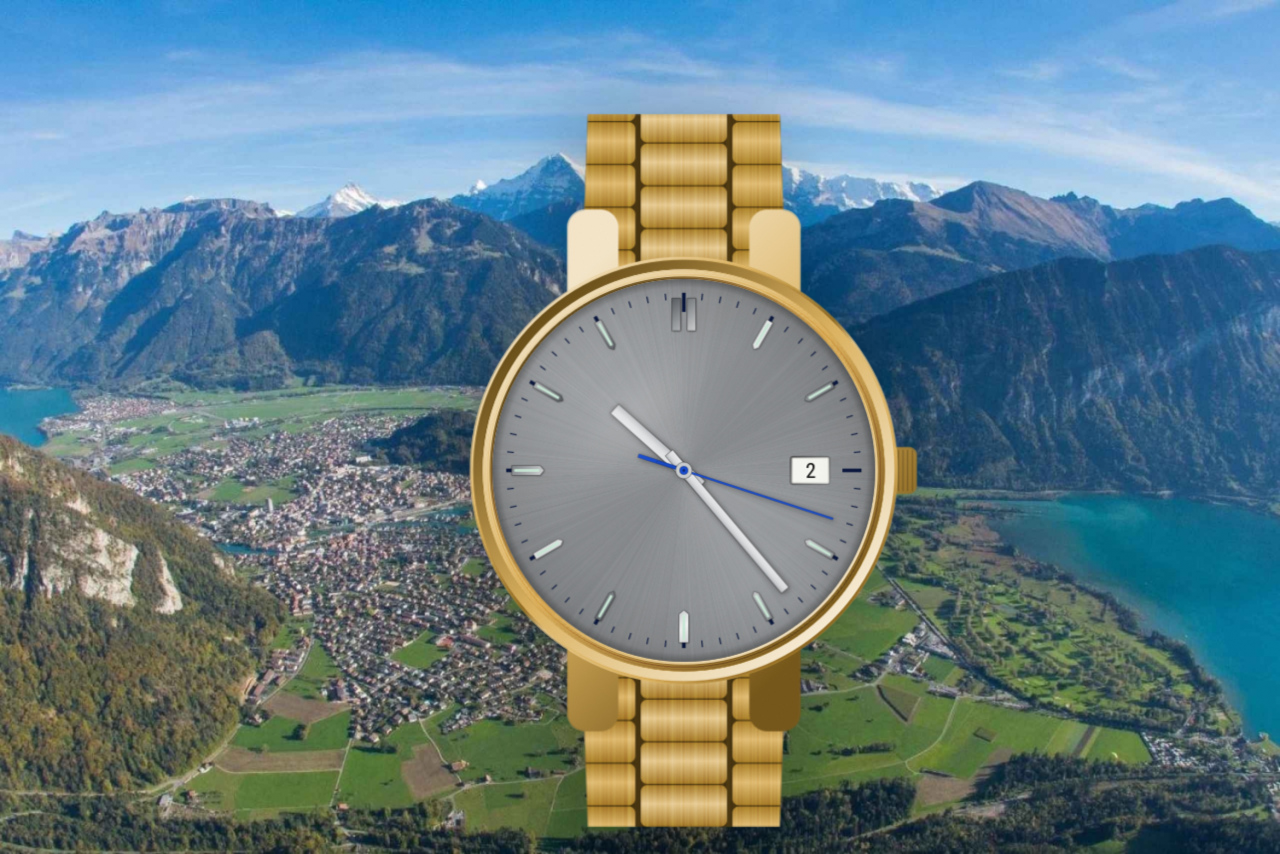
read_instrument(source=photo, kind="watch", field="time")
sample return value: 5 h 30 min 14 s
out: 10 h 23 min 18 s
